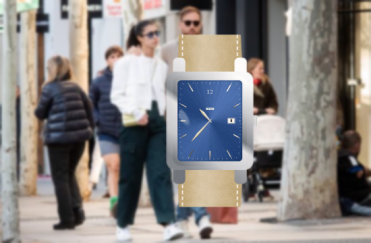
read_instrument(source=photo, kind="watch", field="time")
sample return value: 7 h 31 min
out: 10 h 37 min
